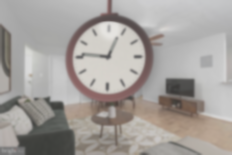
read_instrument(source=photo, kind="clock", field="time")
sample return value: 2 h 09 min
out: 12 h 46 min
